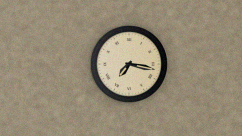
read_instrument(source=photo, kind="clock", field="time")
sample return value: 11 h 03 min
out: 7 h 17 min
